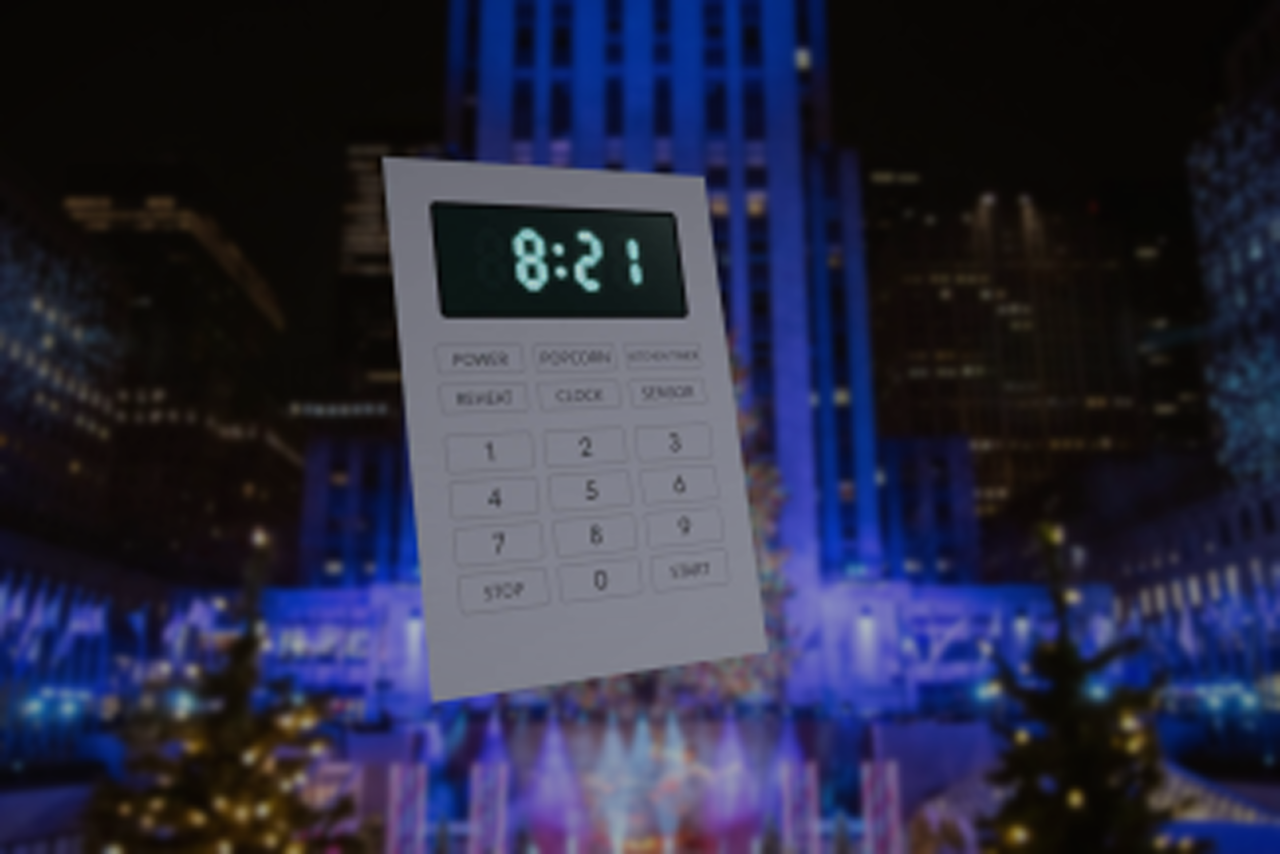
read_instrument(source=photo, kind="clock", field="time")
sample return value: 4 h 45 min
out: 8 h 21 min
